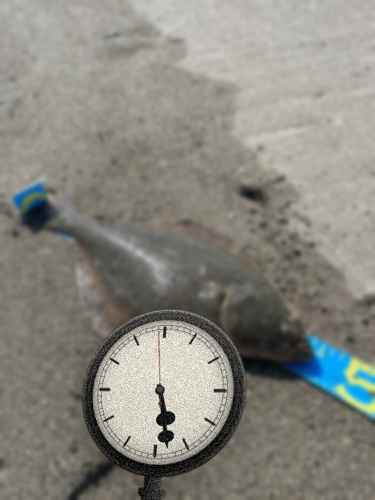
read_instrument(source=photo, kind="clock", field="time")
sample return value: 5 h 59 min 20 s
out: 5 h 27 min 59 s
